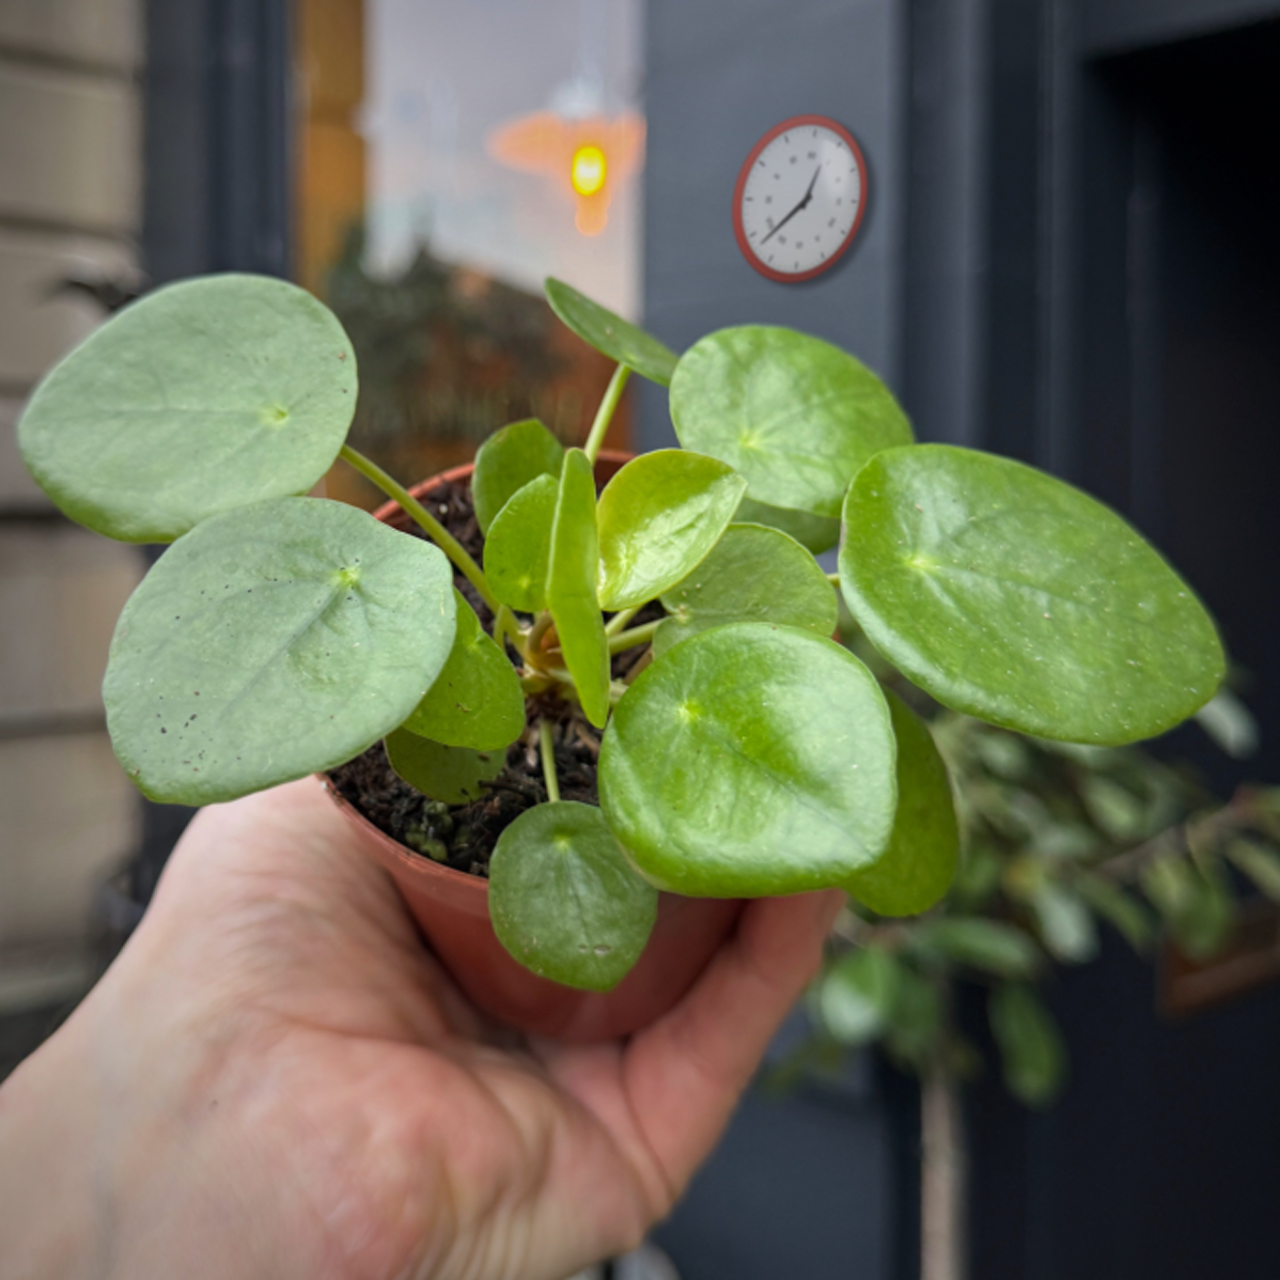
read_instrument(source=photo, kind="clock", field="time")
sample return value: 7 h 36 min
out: 12 h 38 min
